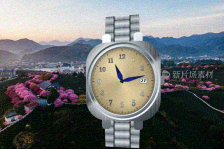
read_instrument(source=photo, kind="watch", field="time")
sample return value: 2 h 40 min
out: 11 h 13 min
